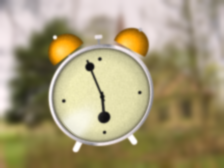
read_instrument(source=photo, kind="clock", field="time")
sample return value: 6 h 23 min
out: 5 h 57 min
